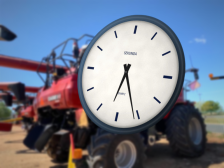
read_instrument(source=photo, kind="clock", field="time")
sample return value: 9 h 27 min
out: 6 h 26 min
